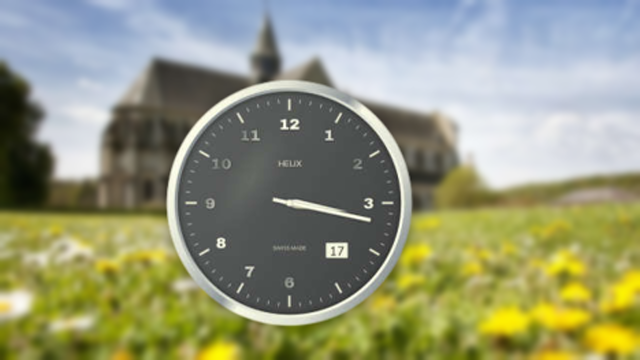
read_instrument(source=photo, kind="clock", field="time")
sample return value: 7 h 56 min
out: 3 h 17 min
